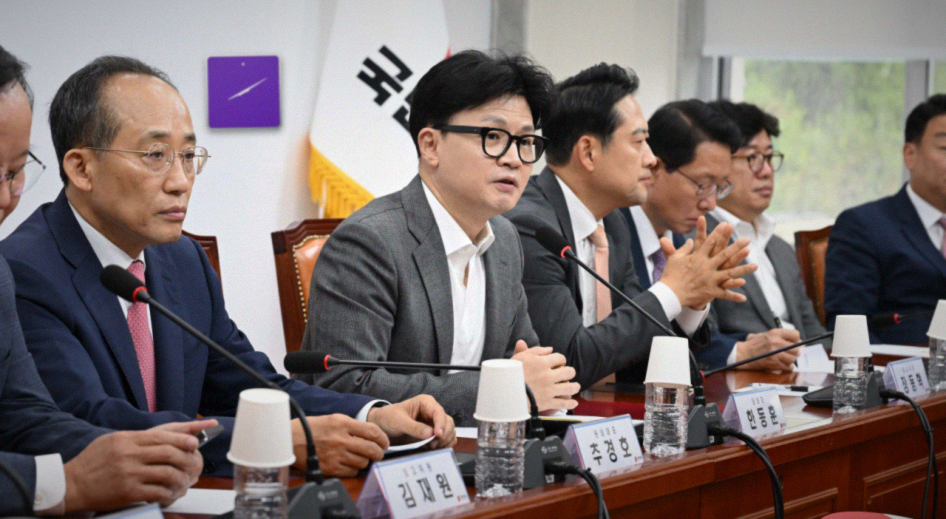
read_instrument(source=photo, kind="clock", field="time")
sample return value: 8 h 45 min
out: 8 h 10 min
